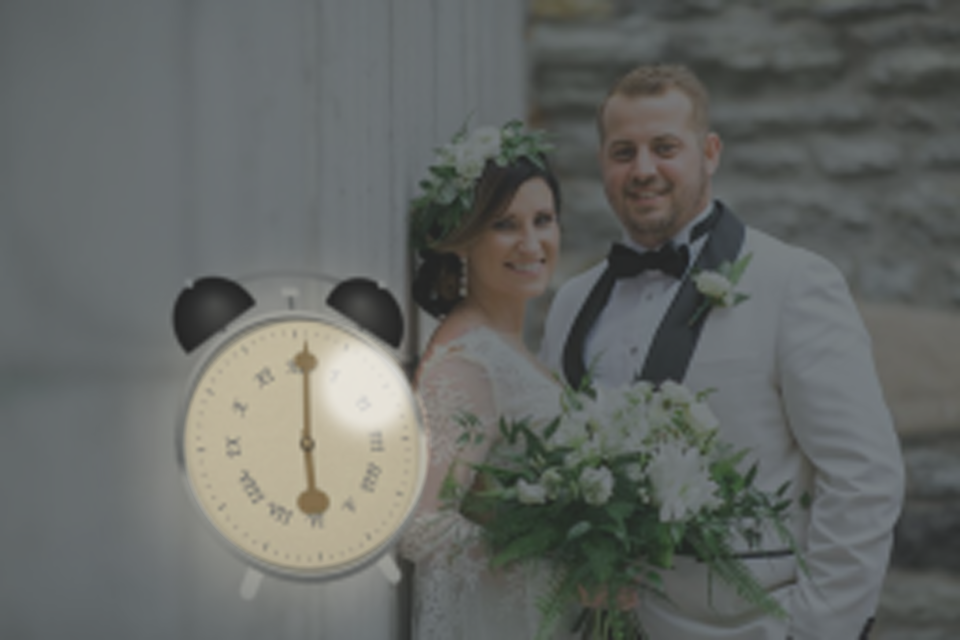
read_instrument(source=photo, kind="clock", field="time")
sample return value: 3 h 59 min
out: 6 h 01 min
